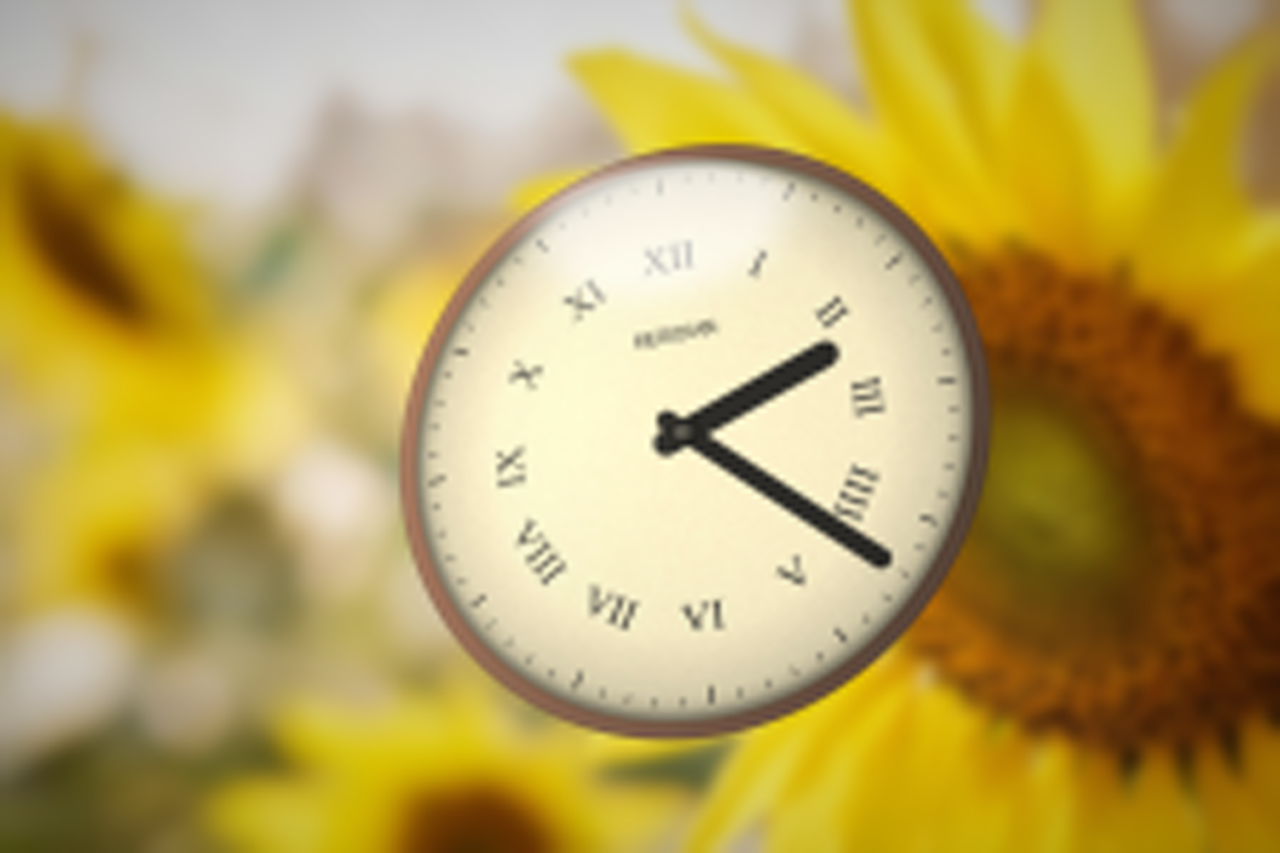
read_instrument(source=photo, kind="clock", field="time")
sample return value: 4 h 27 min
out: 2 h 22 min
